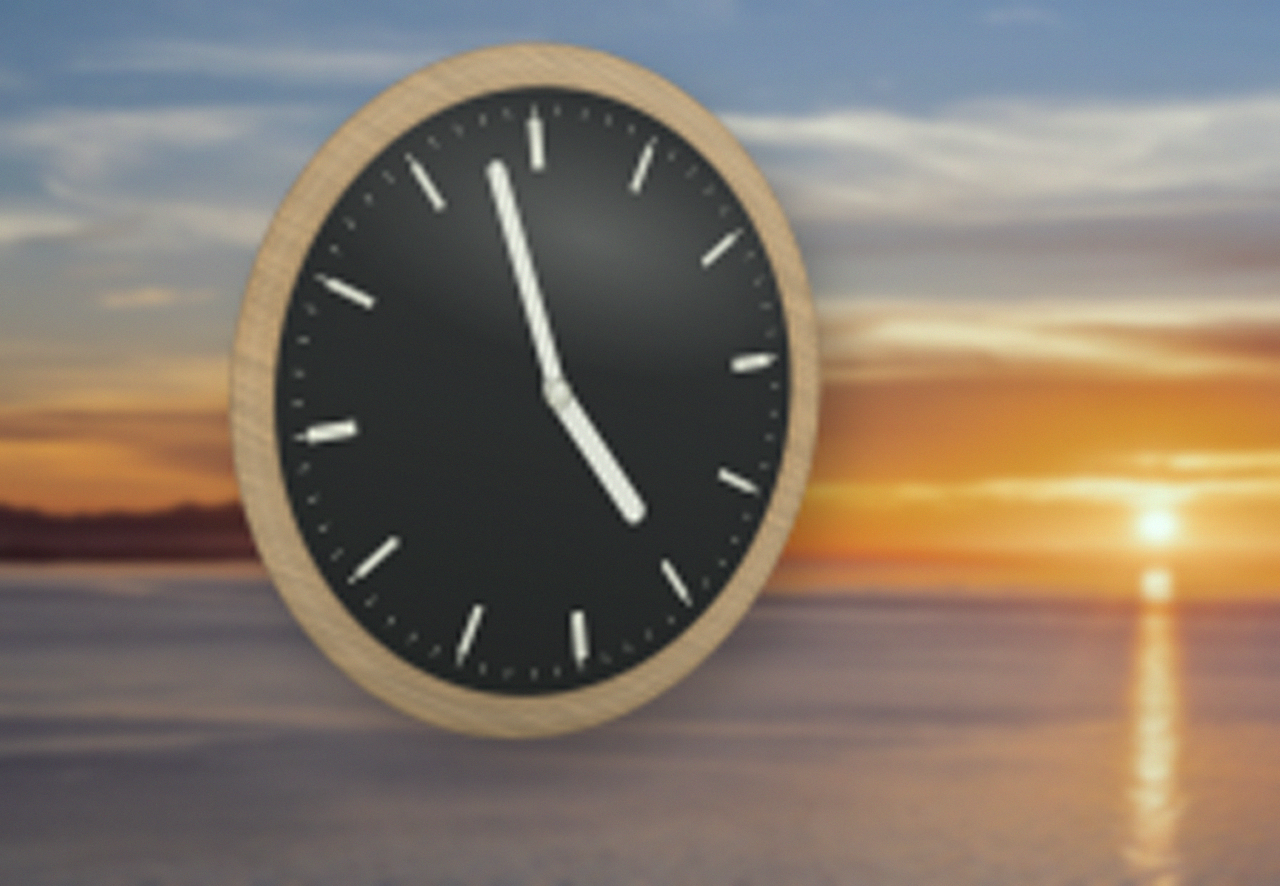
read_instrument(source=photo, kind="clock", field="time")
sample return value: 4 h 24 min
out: 4 h 58 min
